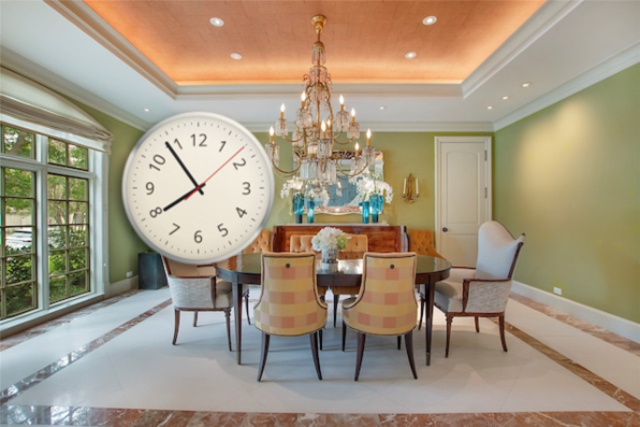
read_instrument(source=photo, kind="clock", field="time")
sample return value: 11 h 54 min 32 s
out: 7 h 54 min 08 s
